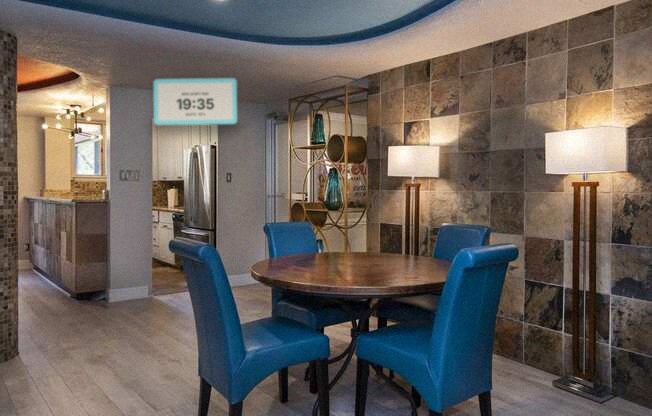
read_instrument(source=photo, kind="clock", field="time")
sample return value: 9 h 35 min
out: 19 h 35 min
